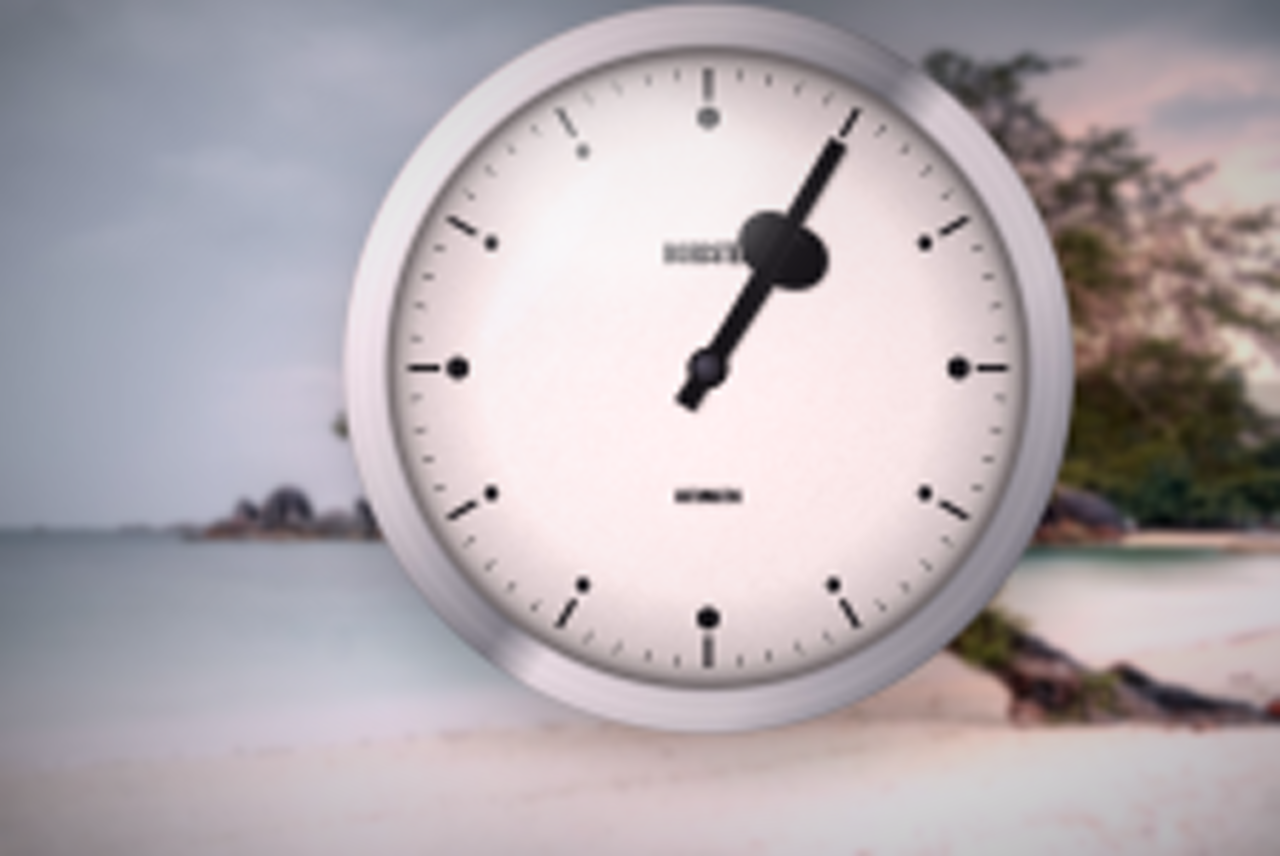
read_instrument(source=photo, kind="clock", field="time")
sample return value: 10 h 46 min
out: 1 h 05 min
